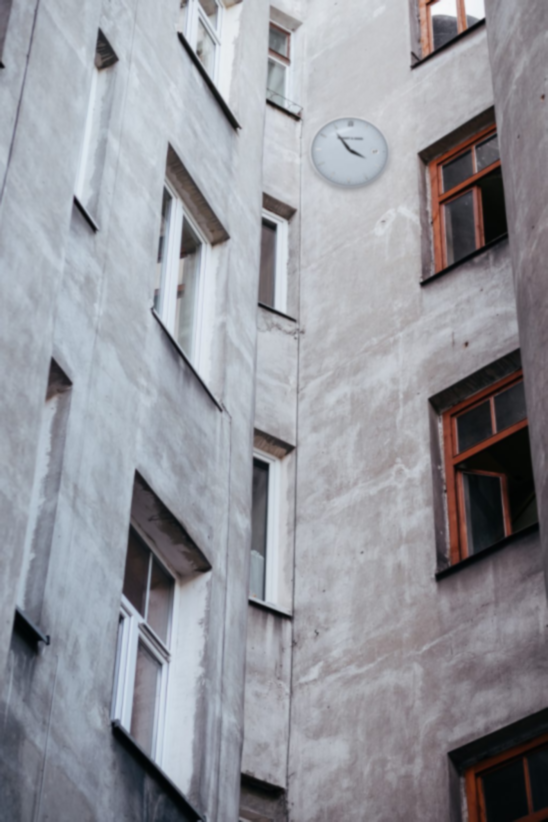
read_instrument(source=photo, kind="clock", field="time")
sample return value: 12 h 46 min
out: 3 h 54 min
